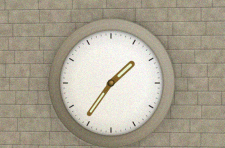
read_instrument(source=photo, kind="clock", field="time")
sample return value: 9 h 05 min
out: 1 h 36 min
